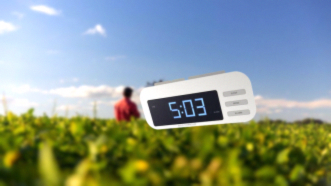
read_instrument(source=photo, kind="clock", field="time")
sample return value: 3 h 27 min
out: 5 h 03 min
